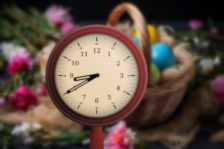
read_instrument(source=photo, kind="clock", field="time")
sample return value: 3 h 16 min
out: 8 h 40 min
